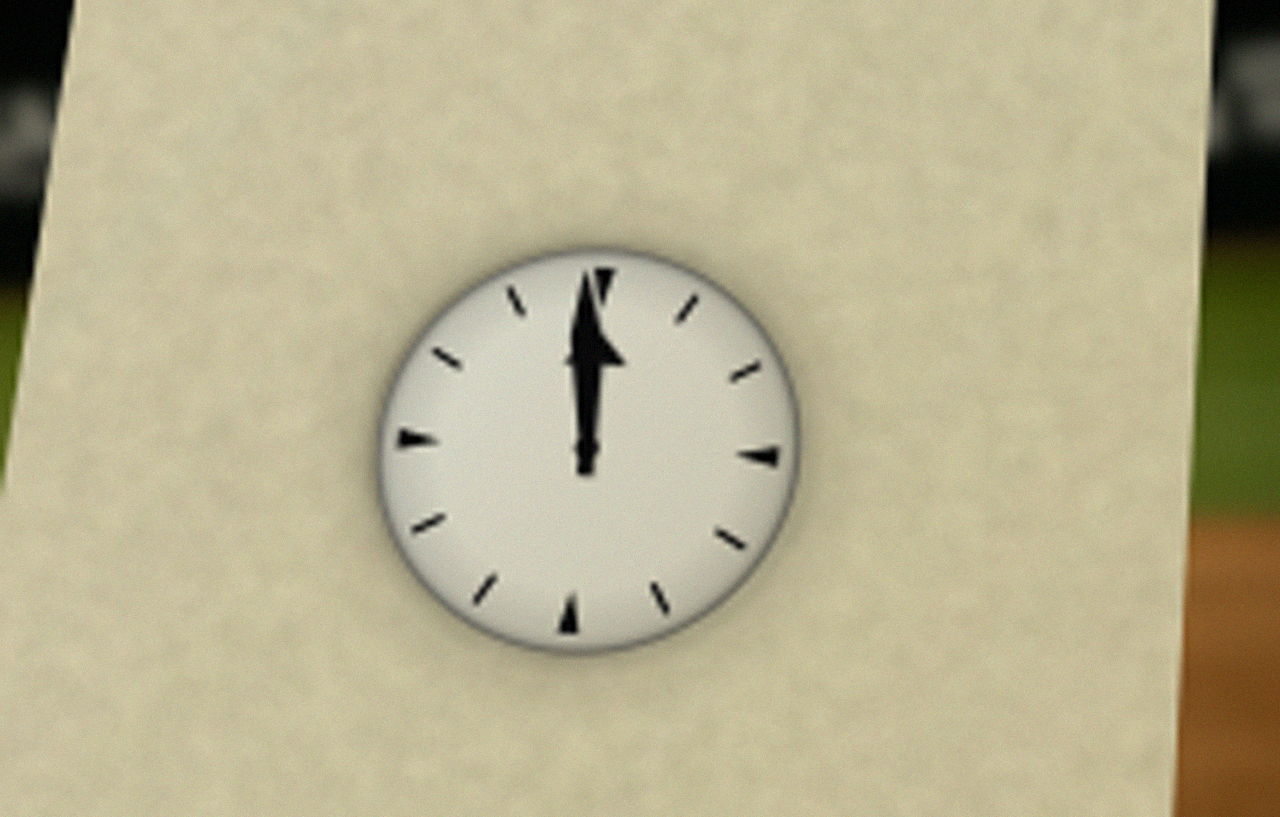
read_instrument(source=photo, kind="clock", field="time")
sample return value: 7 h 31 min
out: 11 h 59 min
